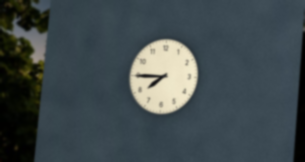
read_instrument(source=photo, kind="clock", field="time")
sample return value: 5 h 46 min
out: 7 h 45 min
